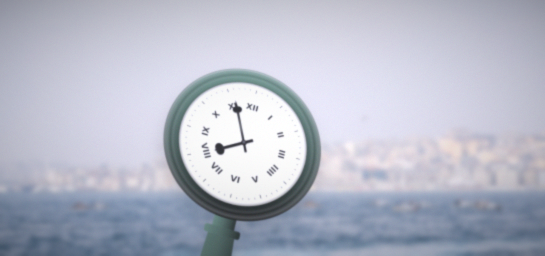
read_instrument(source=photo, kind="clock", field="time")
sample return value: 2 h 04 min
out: 7 h 56 min
